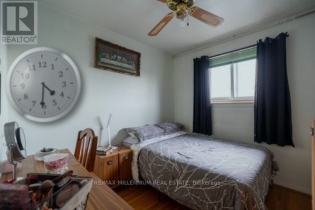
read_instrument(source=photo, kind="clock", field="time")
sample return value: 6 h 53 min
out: 4 h 31 min
